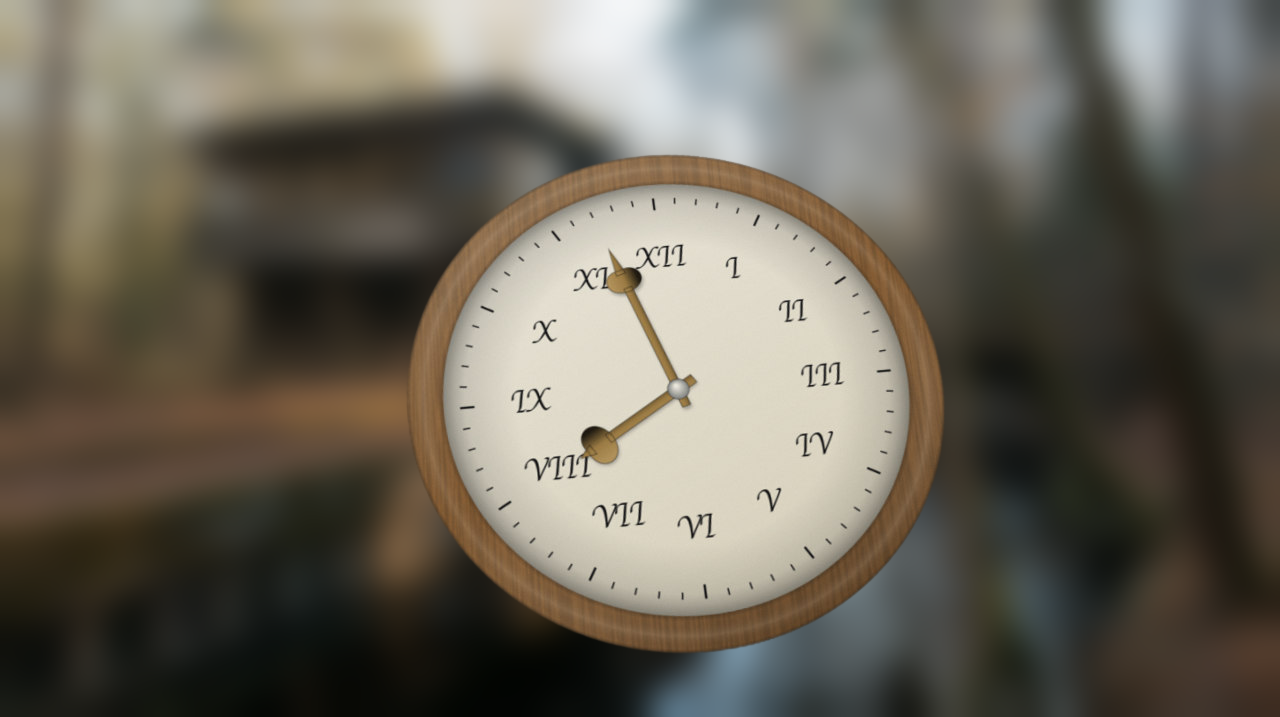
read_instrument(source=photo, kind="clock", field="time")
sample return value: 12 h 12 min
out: 7 h 57 min
